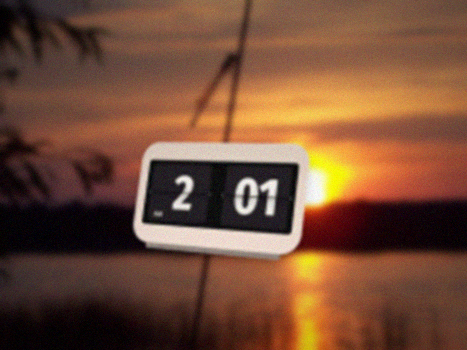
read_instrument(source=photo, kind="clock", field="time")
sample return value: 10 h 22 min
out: 2 h 01 min
